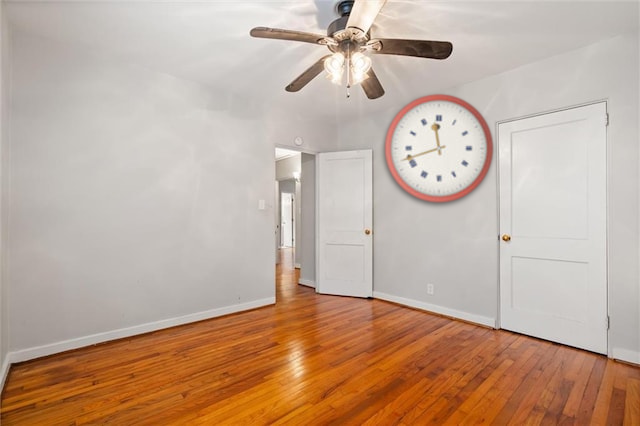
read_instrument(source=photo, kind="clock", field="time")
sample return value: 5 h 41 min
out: 11 h 42 min
